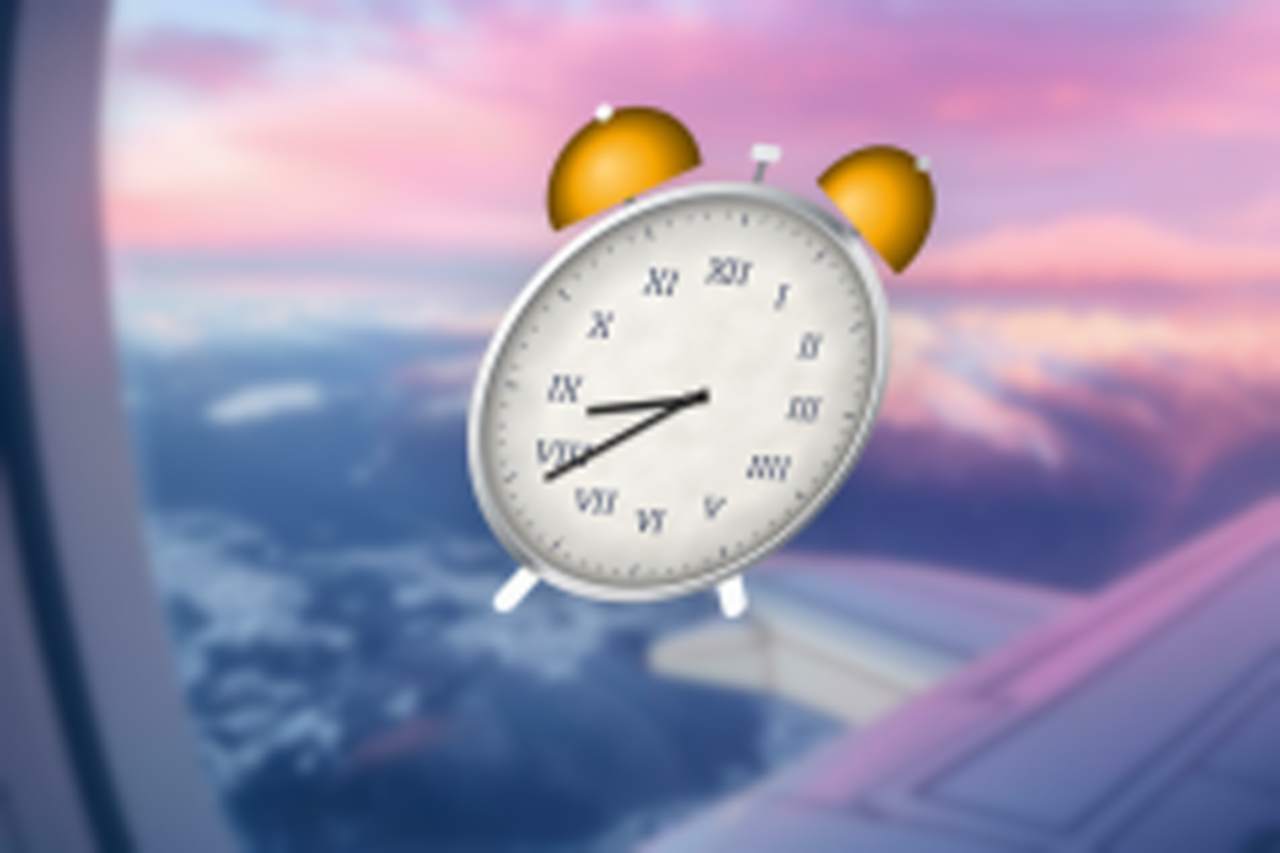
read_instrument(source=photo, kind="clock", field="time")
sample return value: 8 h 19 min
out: 8 h 39 min
